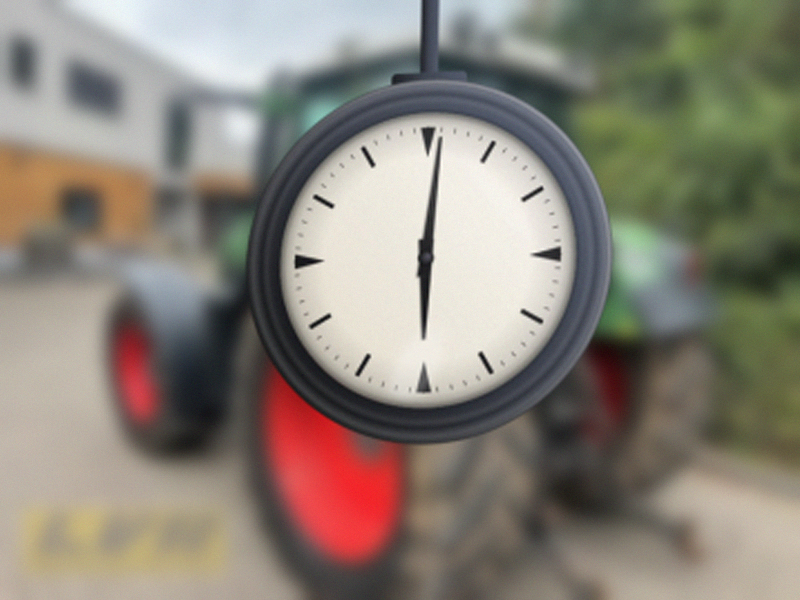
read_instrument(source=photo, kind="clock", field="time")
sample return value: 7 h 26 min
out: 6 h 01 min
